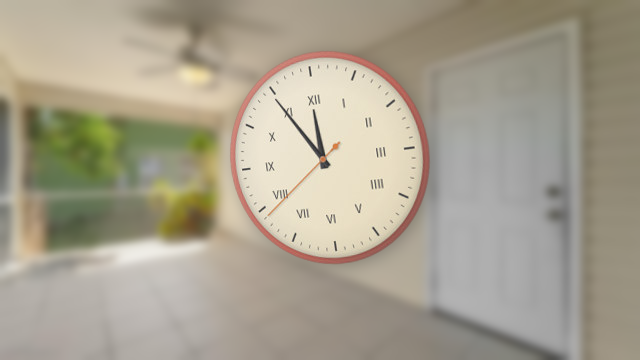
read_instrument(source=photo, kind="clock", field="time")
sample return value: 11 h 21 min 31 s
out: 11 h 54 min 39 s
